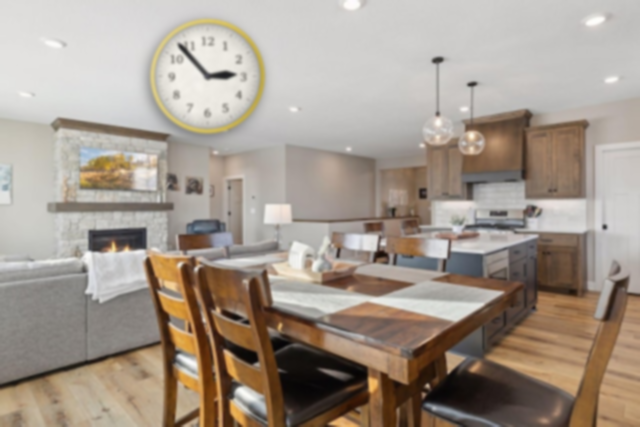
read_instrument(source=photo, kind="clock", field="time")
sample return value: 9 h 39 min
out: 2 h 53 min
